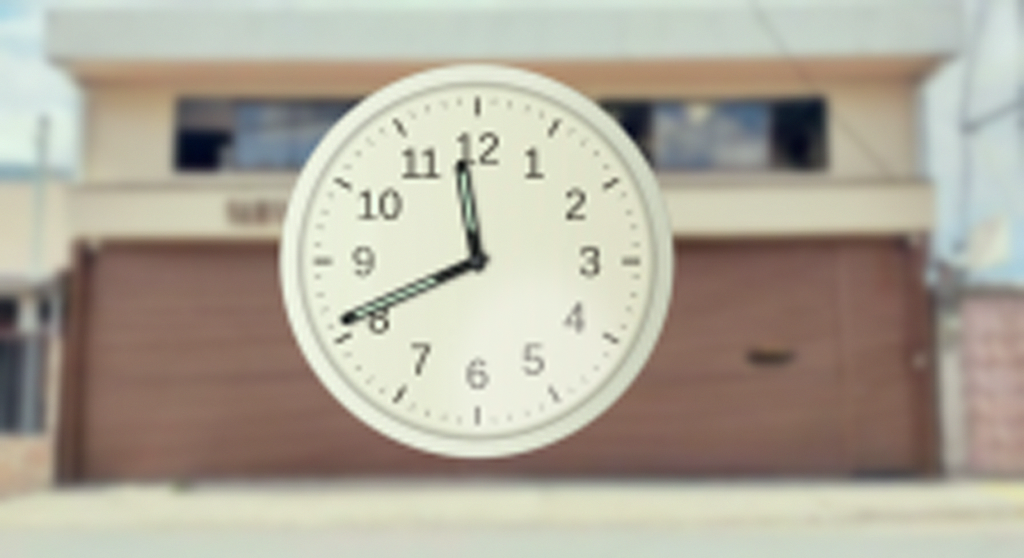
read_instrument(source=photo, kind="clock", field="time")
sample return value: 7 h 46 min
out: 11 h 41 min
